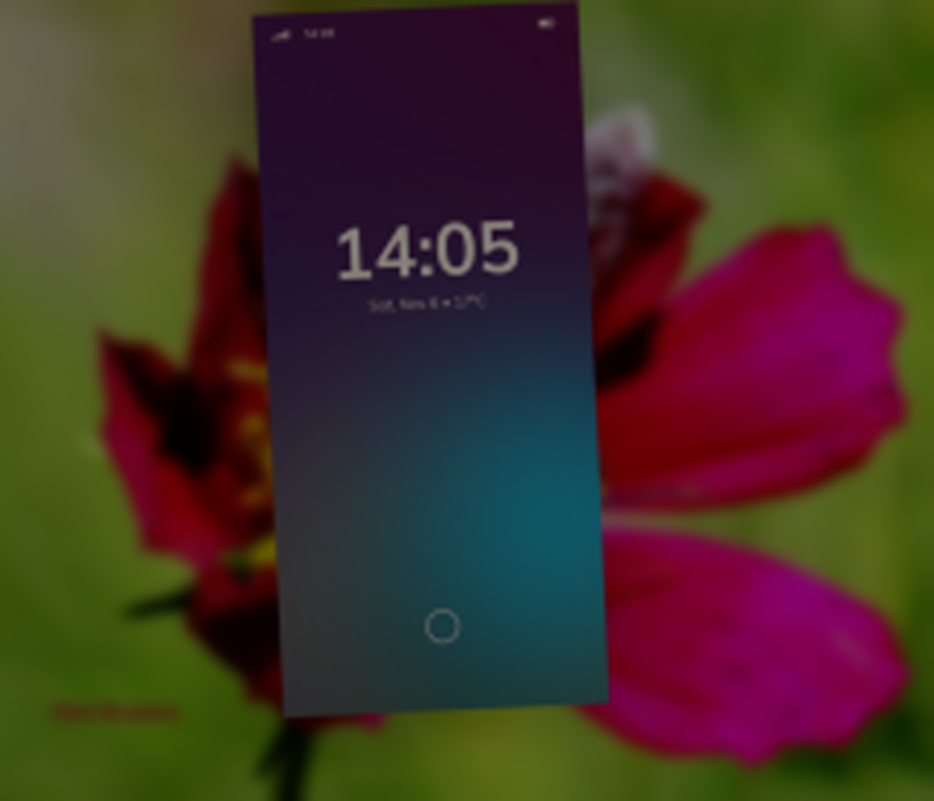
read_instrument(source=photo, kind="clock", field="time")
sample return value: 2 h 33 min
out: 14 h 05 min
